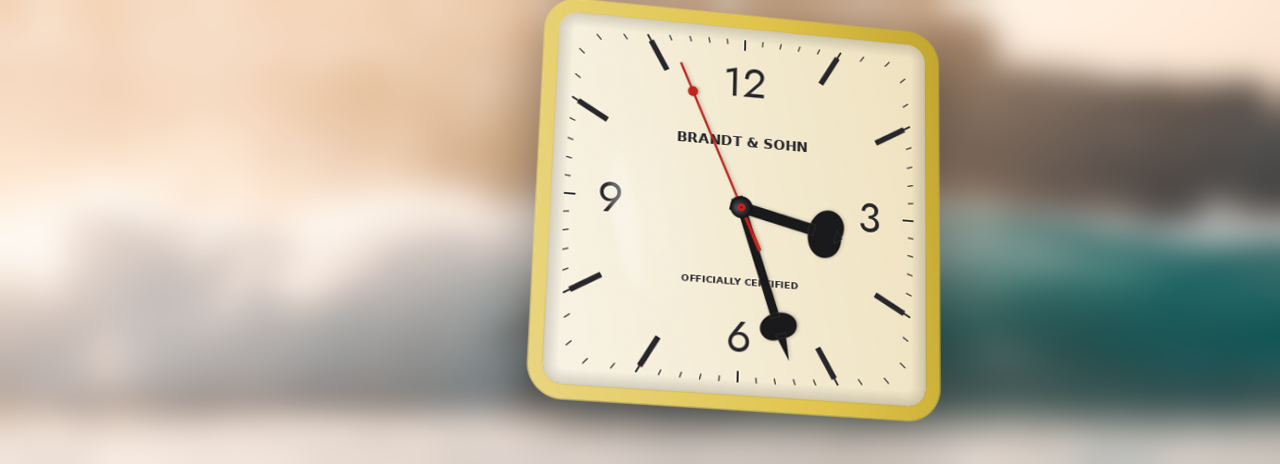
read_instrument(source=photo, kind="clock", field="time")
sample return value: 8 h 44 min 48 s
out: 3 h 26 min 56 s
